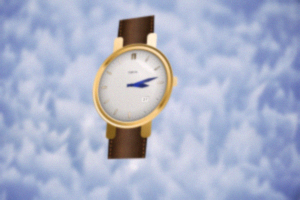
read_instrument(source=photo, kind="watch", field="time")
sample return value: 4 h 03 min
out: 3 h 13 min
